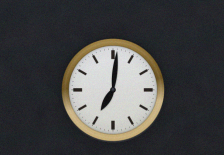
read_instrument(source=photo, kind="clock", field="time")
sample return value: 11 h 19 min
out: 7 h 01 min
